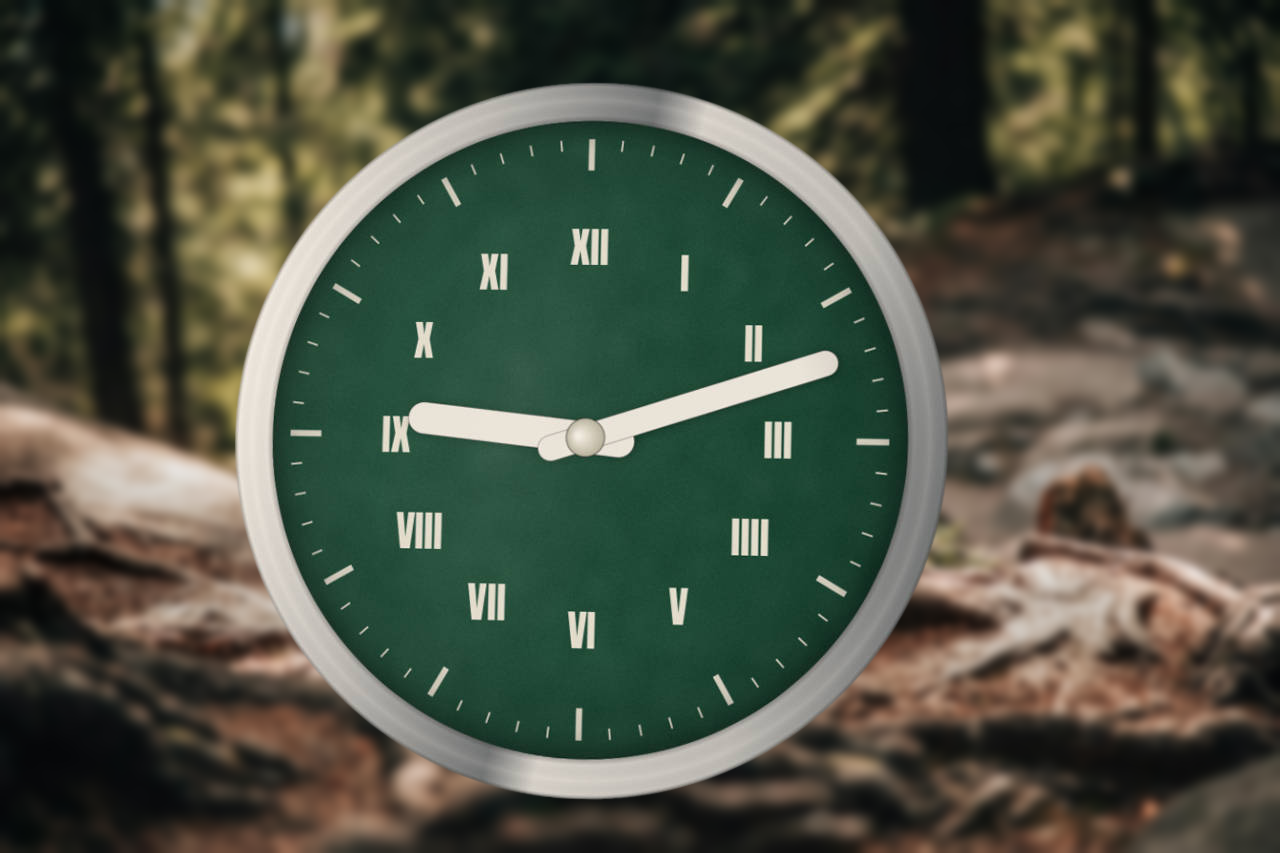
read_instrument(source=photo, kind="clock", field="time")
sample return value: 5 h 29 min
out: 9 h 12 min
